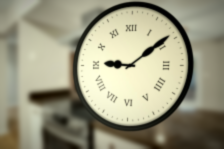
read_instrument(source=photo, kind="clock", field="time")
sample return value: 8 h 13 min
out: 9 h 09 min
